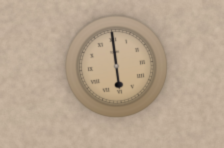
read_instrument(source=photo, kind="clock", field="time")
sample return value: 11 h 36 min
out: 6 h 00 min
